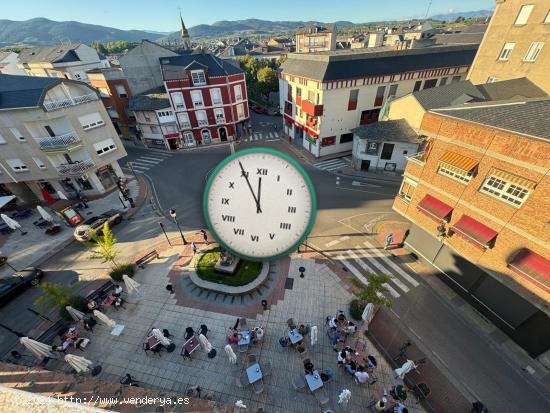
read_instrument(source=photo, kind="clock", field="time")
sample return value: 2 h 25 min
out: 11 h 55 min
